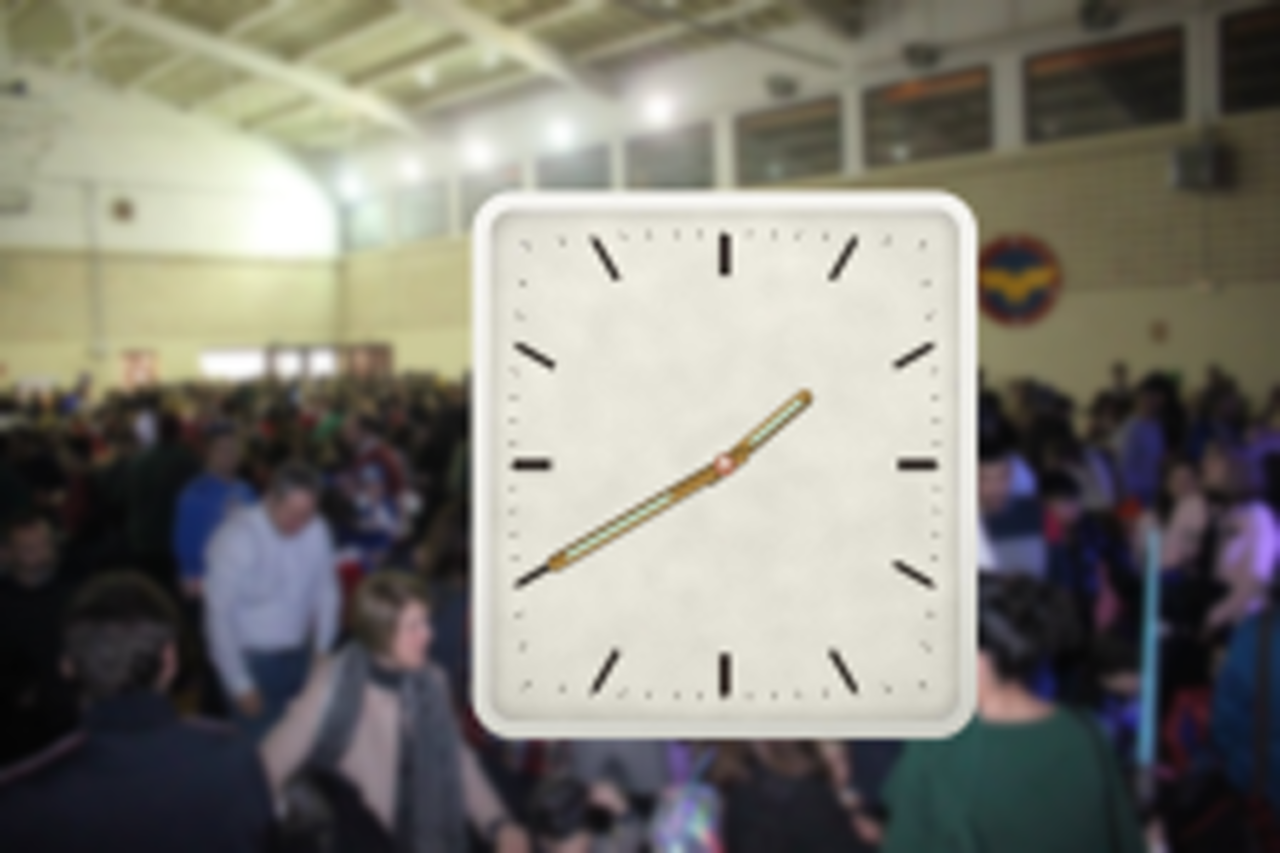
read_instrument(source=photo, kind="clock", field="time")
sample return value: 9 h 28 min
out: 1 h 40 min
